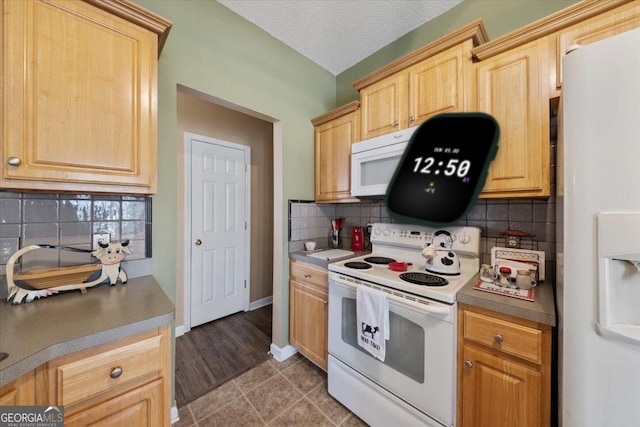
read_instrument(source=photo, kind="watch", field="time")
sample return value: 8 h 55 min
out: 12 h 50 min
